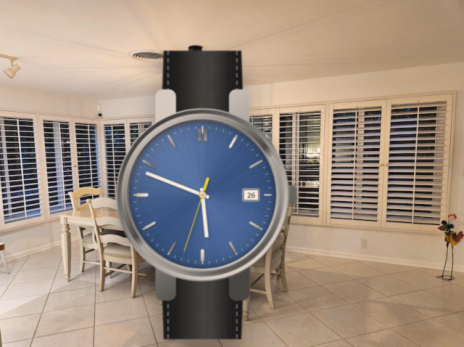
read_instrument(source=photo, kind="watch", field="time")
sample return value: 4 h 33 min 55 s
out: 5 h 48 min 33 s
